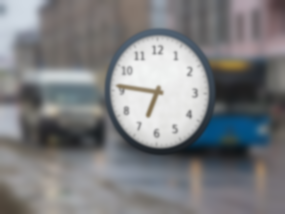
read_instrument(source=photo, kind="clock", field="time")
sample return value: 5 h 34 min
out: 6 h 46 min
